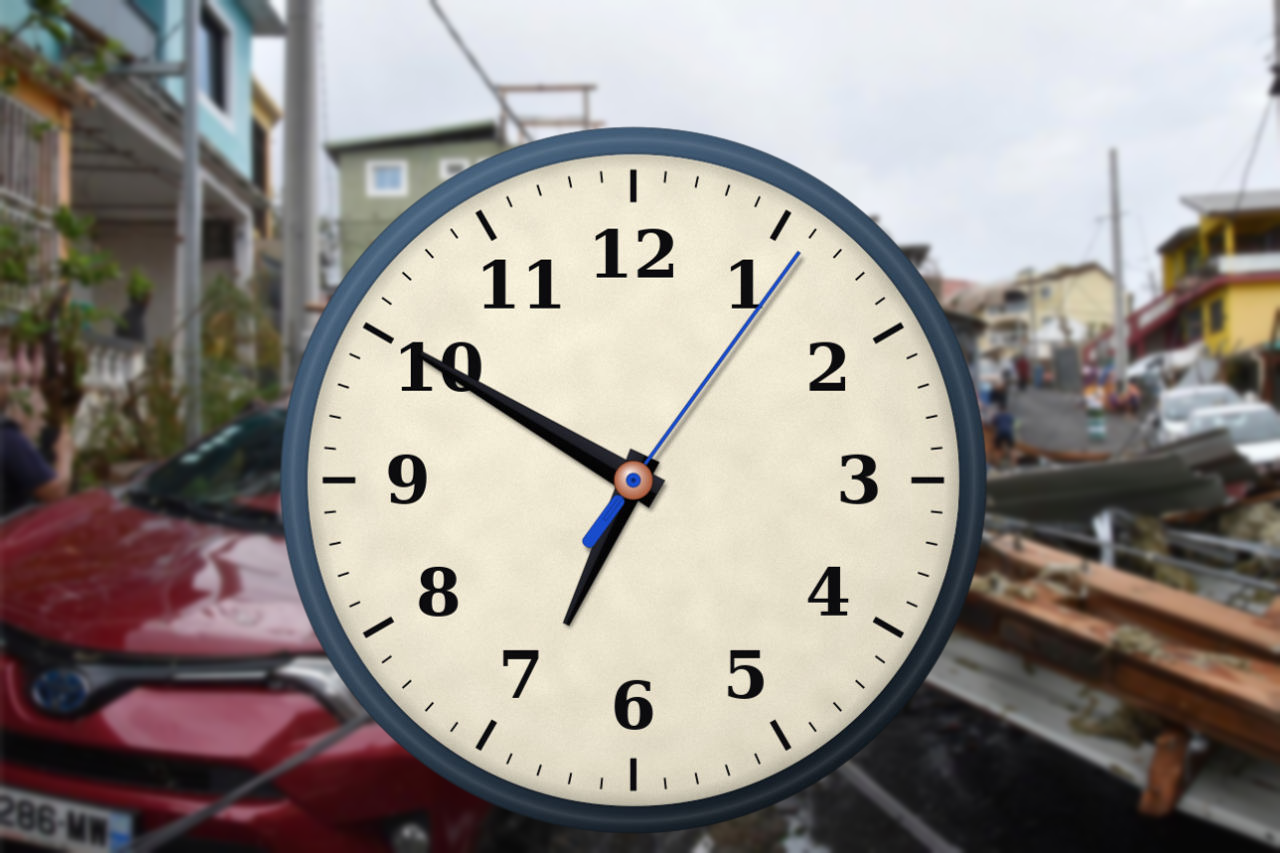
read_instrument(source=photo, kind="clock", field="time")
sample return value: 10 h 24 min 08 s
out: 6 h 50 min 06 s
